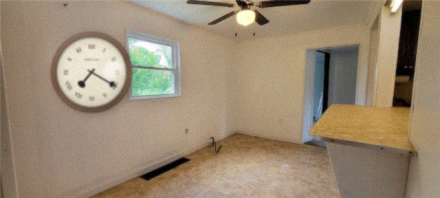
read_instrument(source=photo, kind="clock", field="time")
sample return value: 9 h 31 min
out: 7 h 20 min
